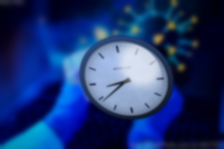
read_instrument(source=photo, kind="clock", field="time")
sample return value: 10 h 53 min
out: 8 h 39 min
